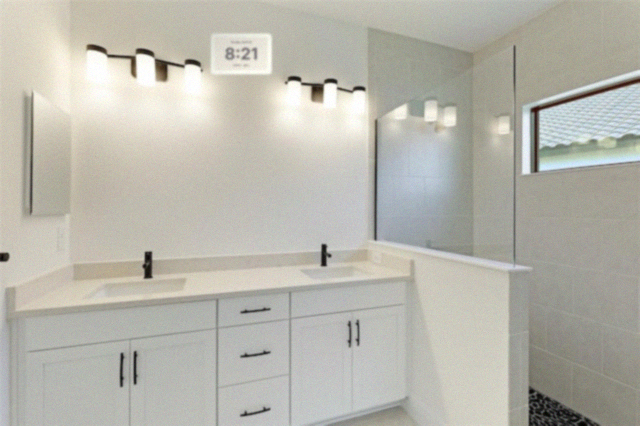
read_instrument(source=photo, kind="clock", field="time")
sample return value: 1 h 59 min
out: 8 h 21 min
